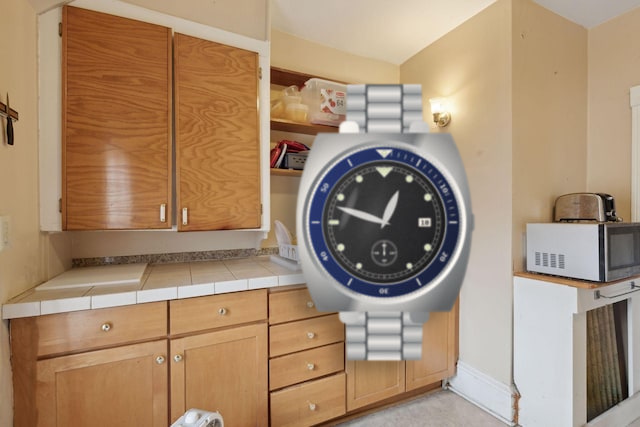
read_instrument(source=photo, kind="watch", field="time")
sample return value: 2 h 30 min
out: 12 h 48 min
